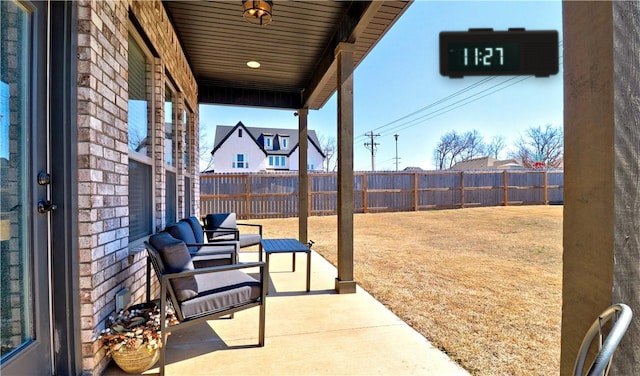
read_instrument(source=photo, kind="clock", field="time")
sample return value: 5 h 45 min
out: 11 h 27 min
